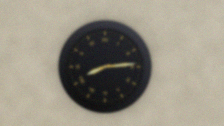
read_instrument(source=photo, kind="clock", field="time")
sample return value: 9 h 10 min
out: 8 h 14 min
